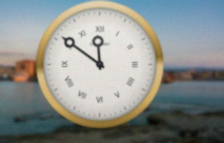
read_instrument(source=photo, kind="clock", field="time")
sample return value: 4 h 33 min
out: 11 h 51 min
